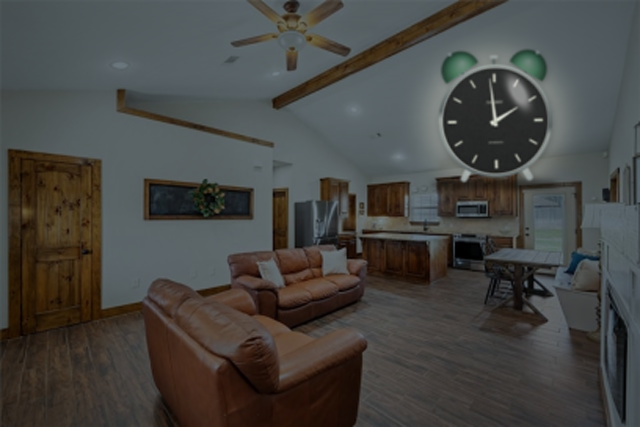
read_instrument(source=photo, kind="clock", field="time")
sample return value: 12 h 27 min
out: 1 h 59 min
